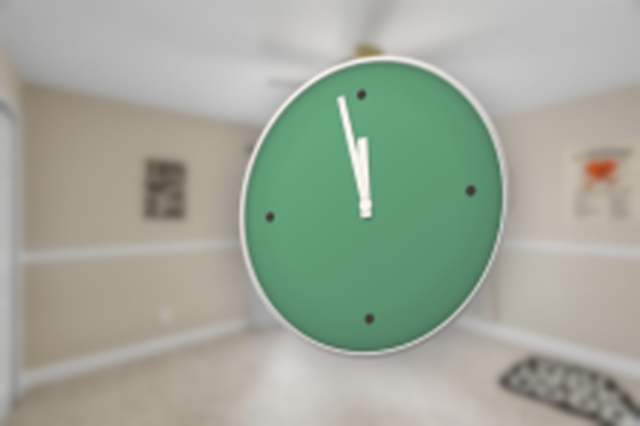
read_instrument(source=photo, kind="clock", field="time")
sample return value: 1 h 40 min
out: 11 h 58 min
